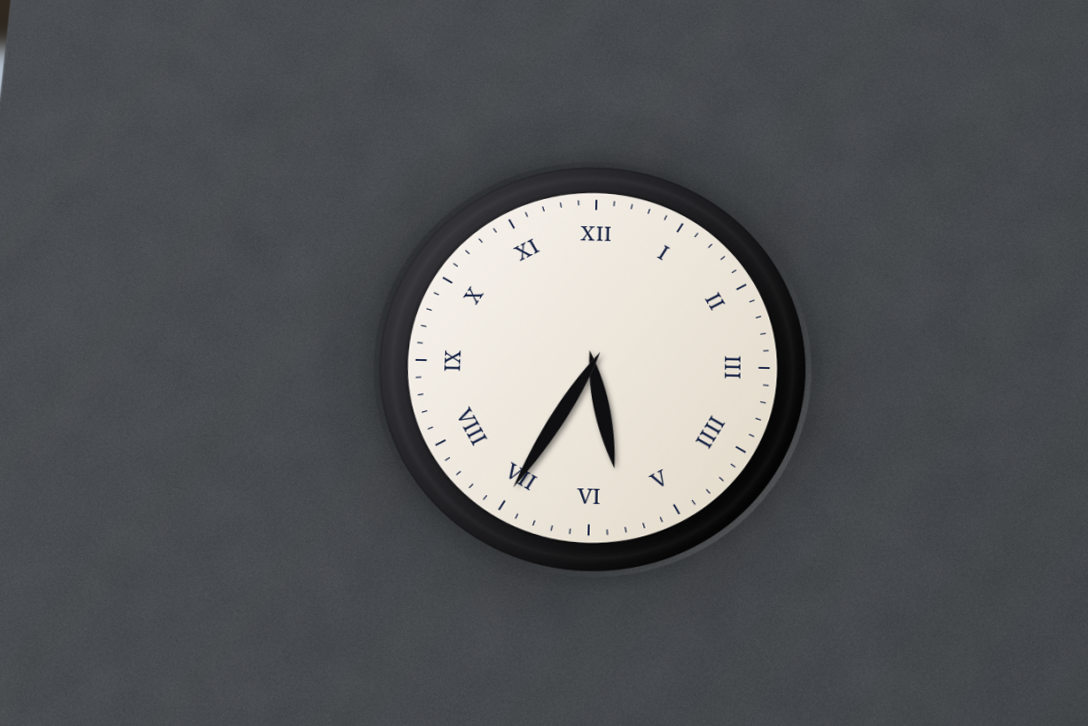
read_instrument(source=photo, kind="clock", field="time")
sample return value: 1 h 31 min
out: 5 h 35 min
